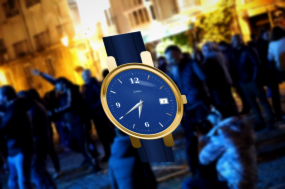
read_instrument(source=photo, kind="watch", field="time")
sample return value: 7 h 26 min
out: 6 h 40 min
